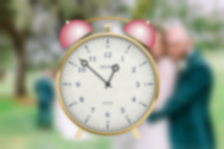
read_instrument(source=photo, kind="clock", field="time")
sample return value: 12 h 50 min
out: 12 h 52 min
